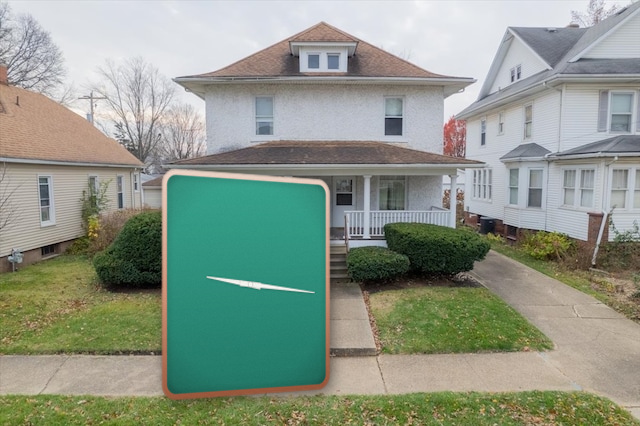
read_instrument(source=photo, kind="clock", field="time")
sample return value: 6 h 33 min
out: 9 h 16 min
